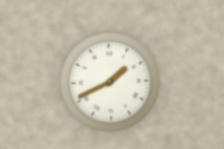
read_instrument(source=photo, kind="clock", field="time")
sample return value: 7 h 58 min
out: 1 h 41 min
